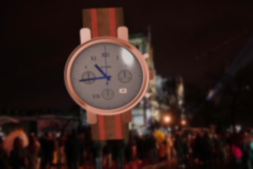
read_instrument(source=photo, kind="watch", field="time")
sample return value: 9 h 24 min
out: 10 h 44 min
